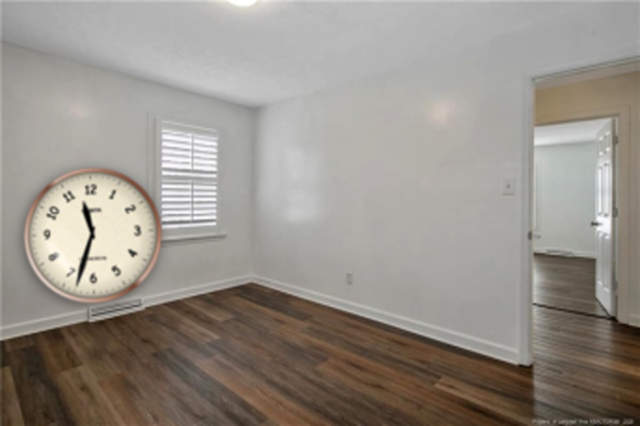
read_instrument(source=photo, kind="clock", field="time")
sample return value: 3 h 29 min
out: 11 h 33 min
